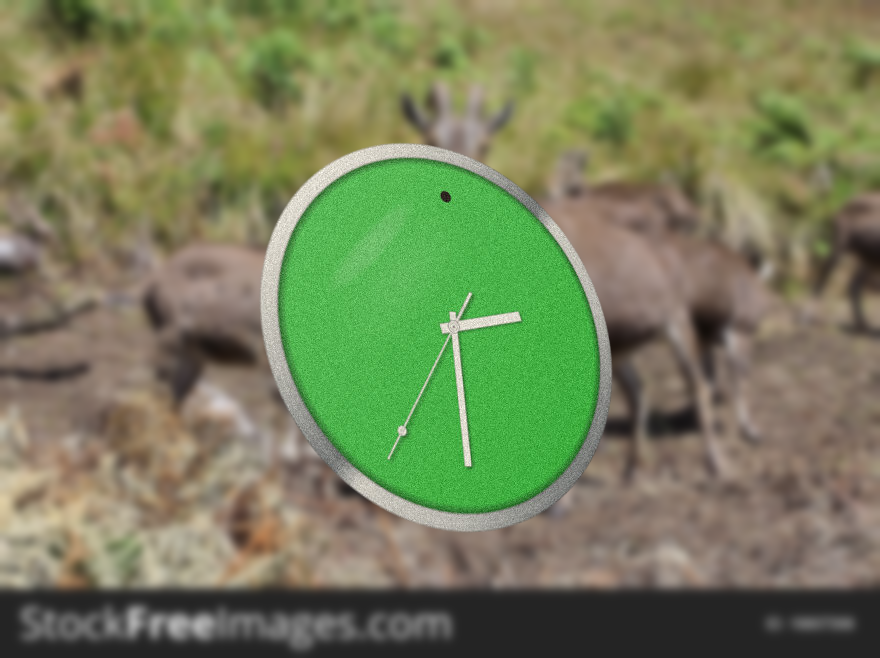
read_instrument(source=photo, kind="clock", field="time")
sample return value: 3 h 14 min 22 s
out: 2 h 29 min 35 s
